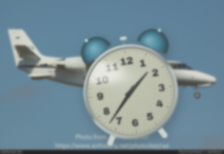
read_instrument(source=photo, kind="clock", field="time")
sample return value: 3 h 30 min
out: 1 h 37 min
